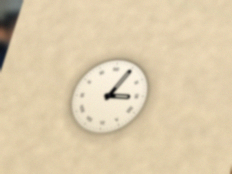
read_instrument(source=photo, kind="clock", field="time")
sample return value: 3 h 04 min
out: 3 h 05 min
